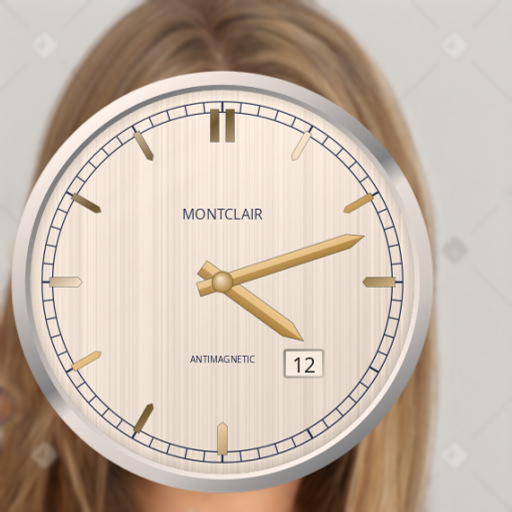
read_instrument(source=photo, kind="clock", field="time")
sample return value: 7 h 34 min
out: 4 h 12 min
